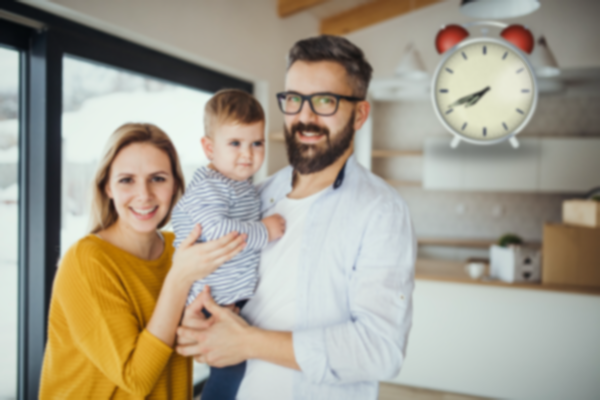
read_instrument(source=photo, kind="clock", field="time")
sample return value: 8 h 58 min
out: 7 h 41 min
